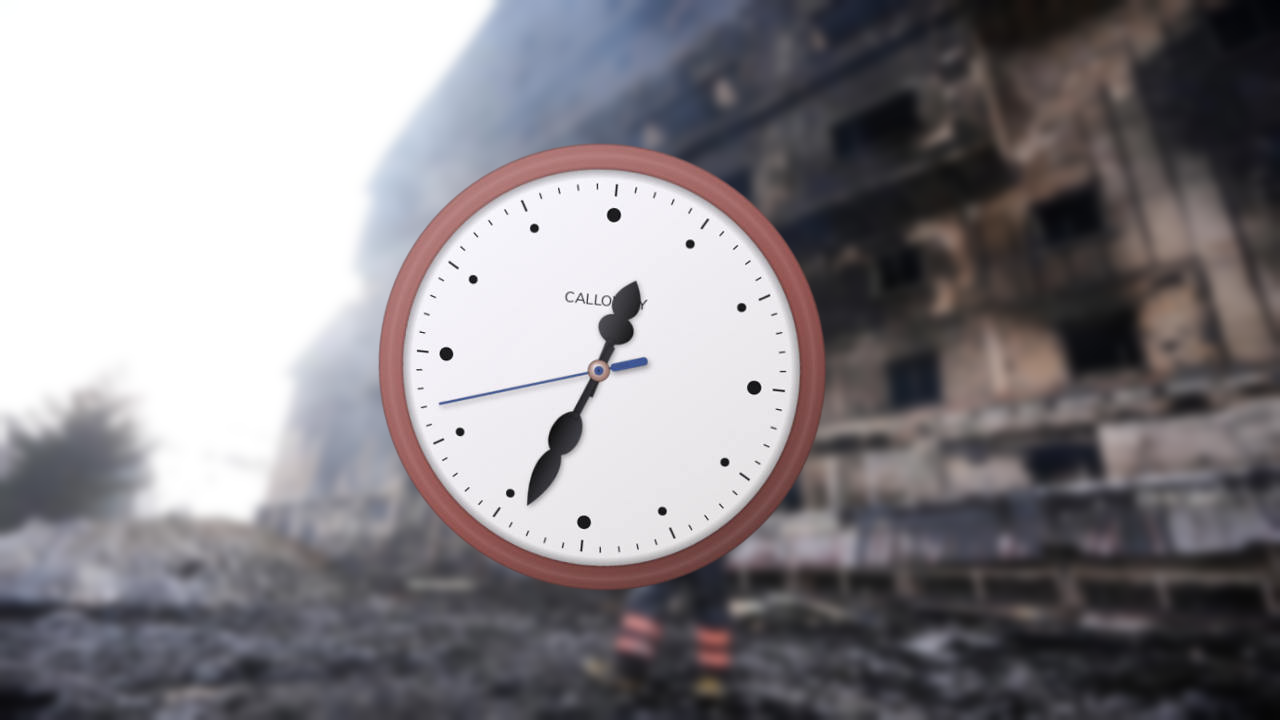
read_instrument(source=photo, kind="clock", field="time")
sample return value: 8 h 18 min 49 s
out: 12 h 33 min 42 s
